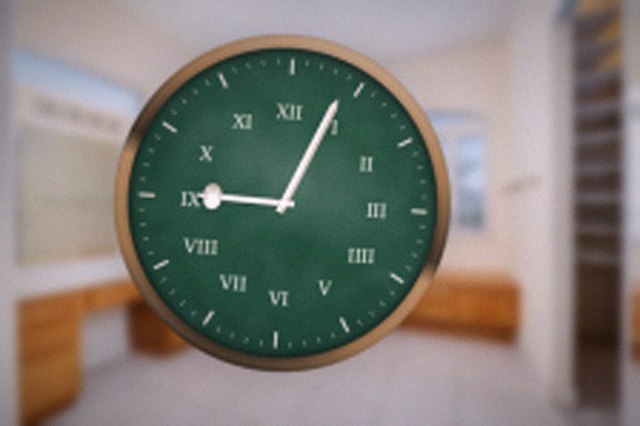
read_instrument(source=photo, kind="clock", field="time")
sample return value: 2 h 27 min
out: 9 h 04 min
